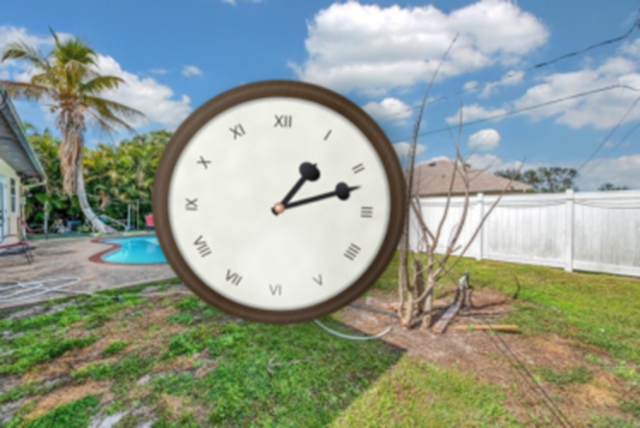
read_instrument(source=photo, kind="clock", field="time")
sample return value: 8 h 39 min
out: 1 h 12 min
